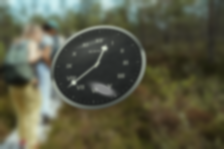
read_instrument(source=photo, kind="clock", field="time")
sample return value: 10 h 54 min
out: 12 h 38 min
